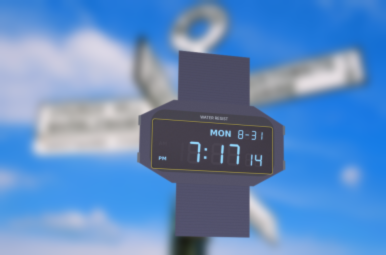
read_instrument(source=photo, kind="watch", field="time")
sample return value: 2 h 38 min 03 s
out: 7 h 17 min 14 s
